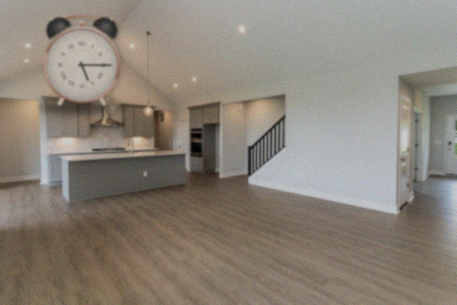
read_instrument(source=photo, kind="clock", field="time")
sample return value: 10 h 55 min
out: 5 h 15 min
